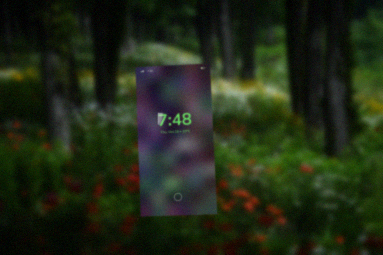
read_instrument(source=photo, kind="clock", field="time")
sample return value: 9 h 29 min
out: 7 h 48 min
